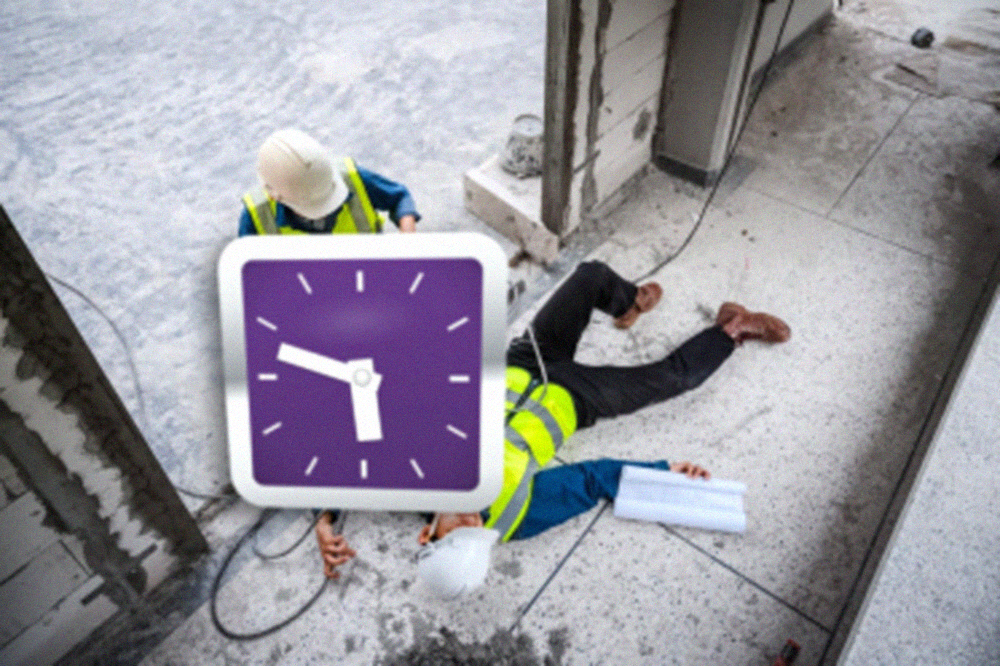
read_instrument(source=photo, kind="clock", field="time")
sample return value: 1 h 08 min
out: 5 h 48 min
